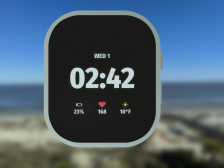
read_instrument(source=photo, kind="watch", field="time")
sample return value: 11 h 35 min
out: 2 h 42 min
